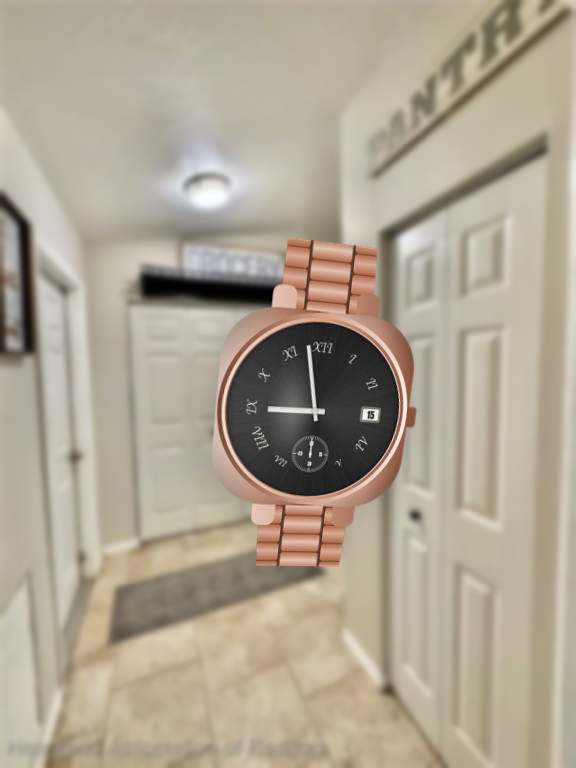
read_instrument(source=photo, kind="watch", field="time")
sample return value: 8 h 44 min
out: 8 h 58 min
